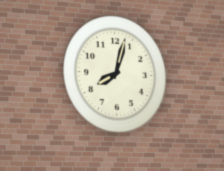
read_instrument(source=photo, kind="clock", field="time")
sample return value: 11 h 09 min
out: 8 h 03 min
